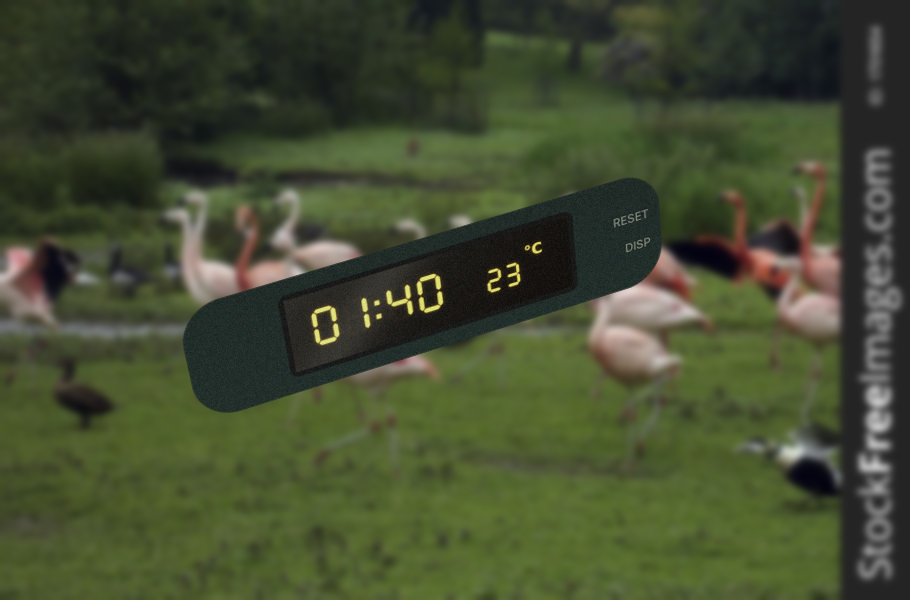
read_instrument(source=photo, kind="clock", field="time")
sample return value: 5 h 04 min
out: 1 h 40 min
